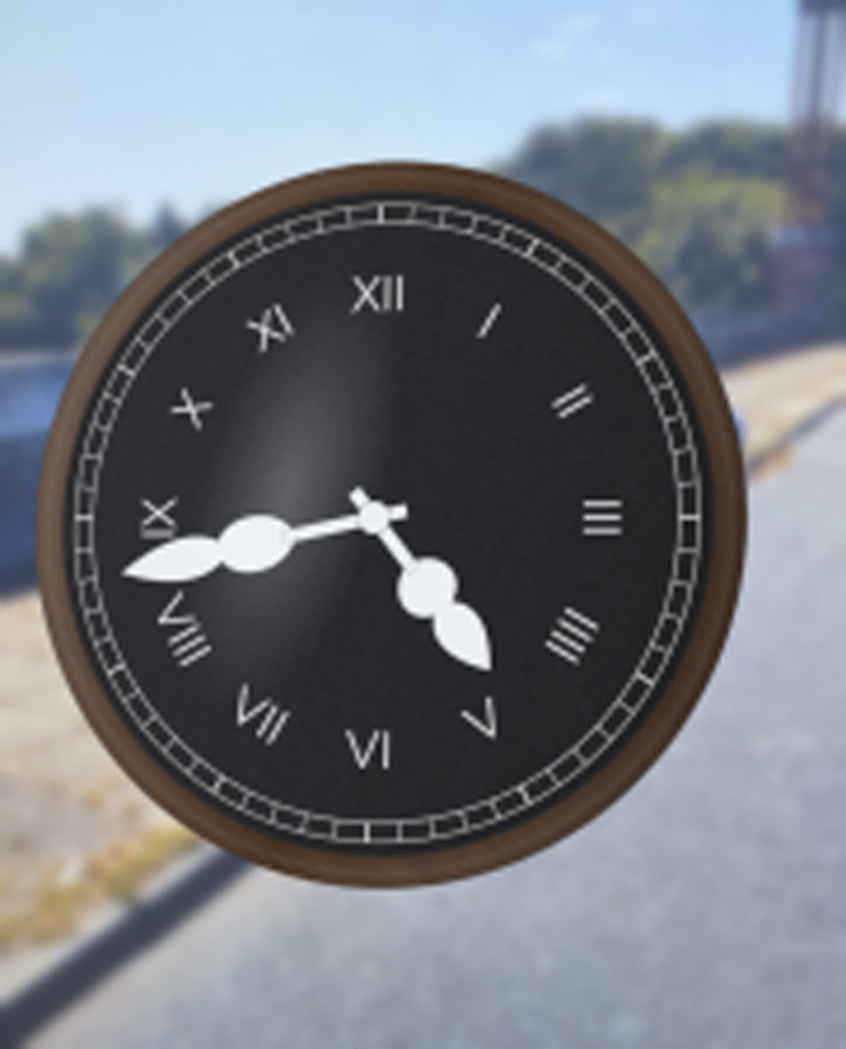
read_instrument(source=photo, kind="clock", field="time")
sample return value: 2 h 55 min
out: 4 h 43 min
